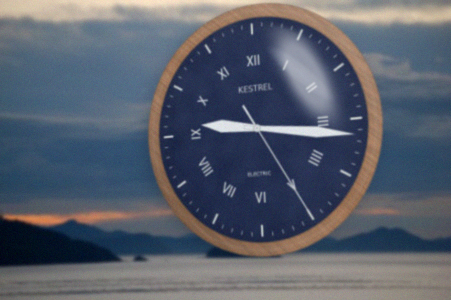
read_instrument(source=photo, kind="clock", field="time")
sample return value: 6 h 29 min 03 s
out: 9 h 16 min 25 s
